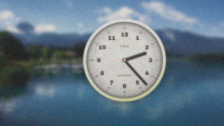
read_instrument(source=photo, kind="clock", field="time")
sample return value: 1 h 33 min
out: 2 h 23 min
